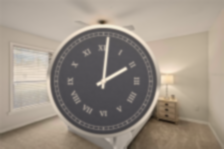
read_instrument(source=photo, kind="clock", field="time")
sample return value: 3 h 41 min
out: 2 h 01 min
